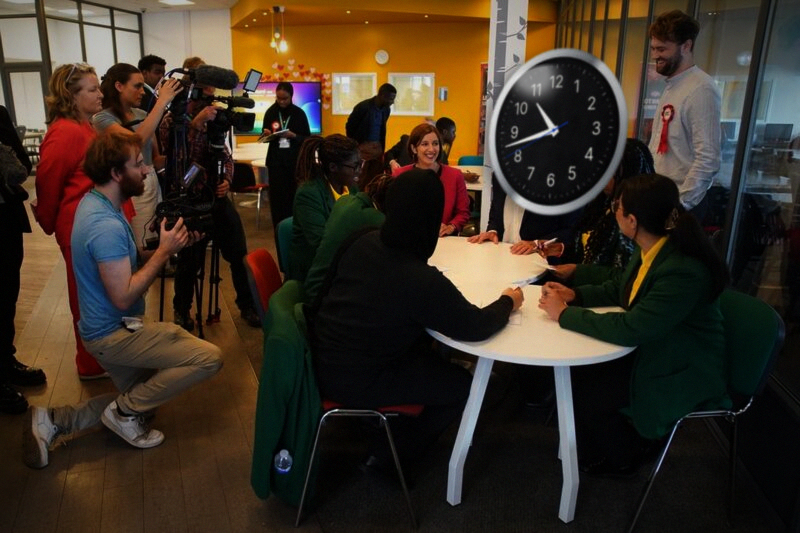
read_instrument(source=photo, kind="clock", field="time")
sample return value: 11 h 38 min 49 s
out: 10 h 42 min 41 s
